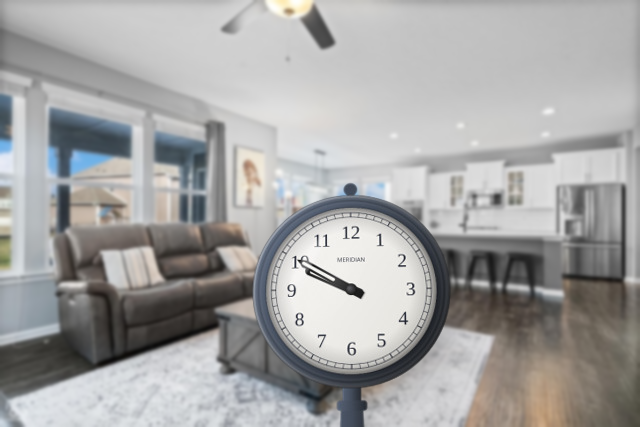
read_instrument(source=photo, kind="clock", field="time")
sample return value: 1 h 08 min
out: 9 h 50 min
